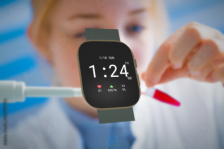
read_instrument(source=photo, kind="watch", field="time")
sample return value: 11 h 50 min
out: 1 h 24 min
